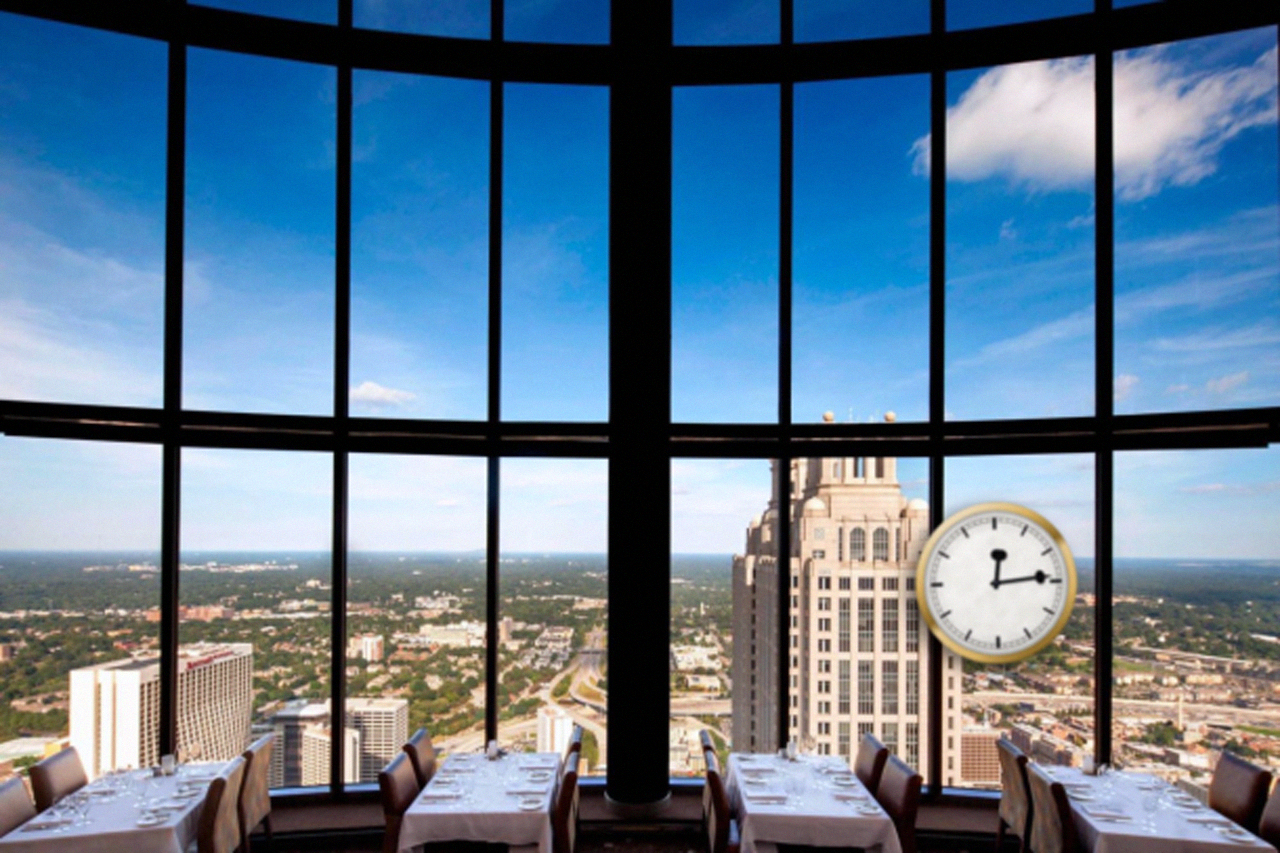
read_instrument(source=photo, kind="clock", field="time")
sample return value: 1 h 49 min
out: 12 h 14 min
